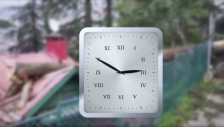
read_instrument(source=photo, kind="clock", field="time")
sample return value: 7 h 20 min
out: 2 h 50 min
